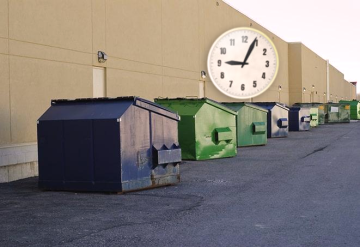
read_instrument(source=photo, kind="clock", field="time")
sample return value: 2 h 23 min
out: 9 h 04 min
